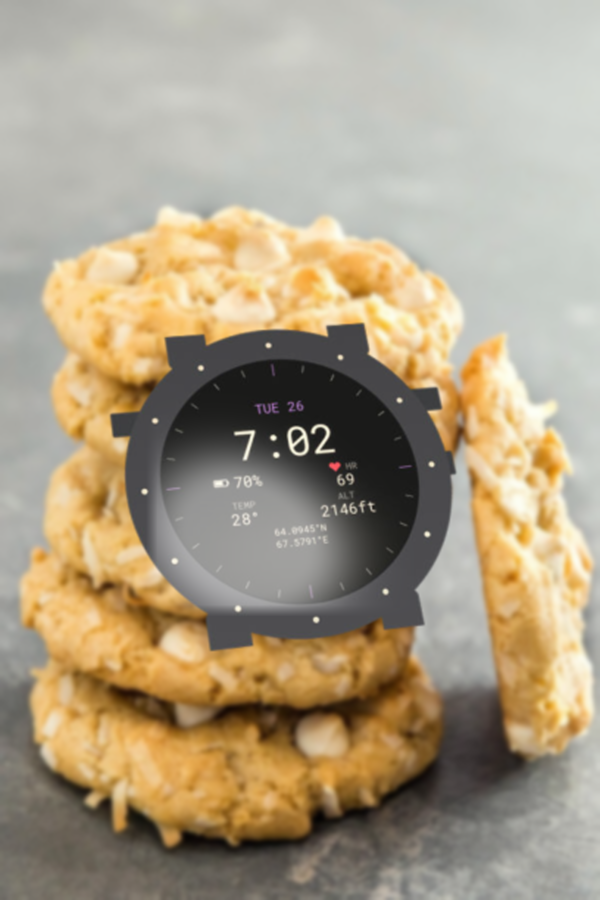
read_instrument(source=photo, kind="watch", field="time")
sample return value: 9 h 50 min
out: 7 h 02 min
